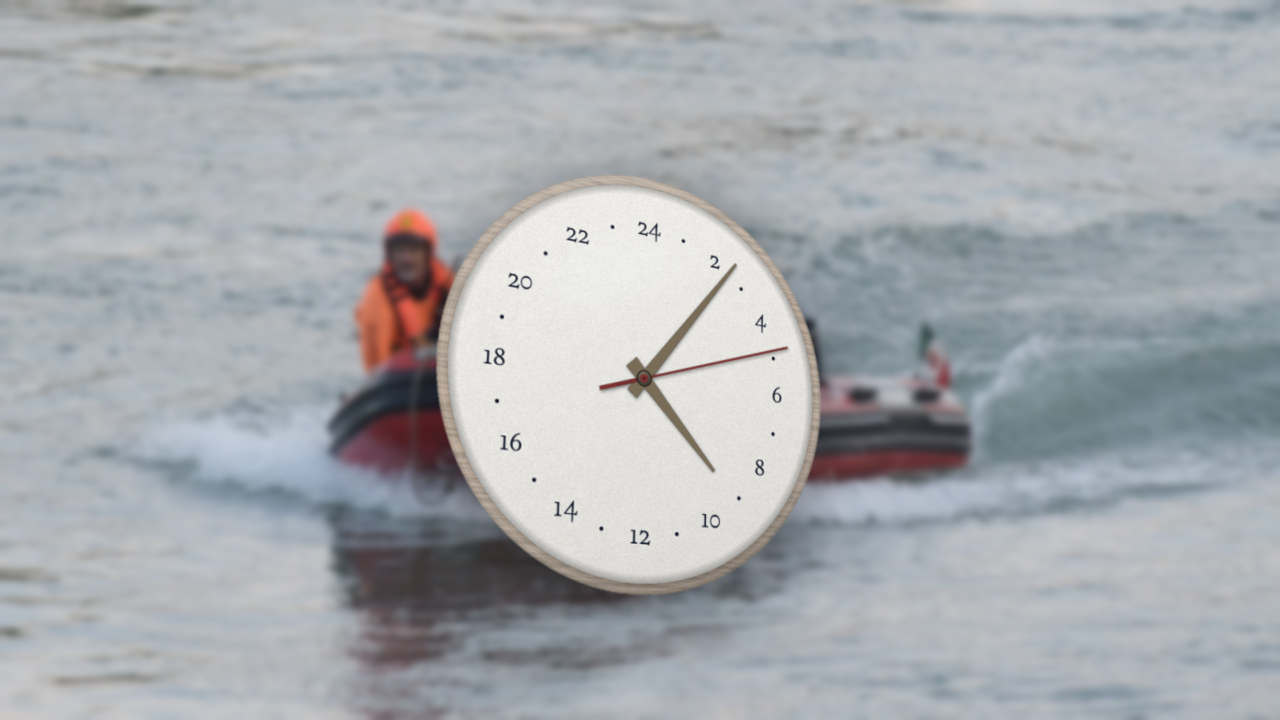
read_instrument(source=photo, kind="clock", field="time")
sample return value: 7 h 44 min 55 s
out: 9 h 06 min 12 s
